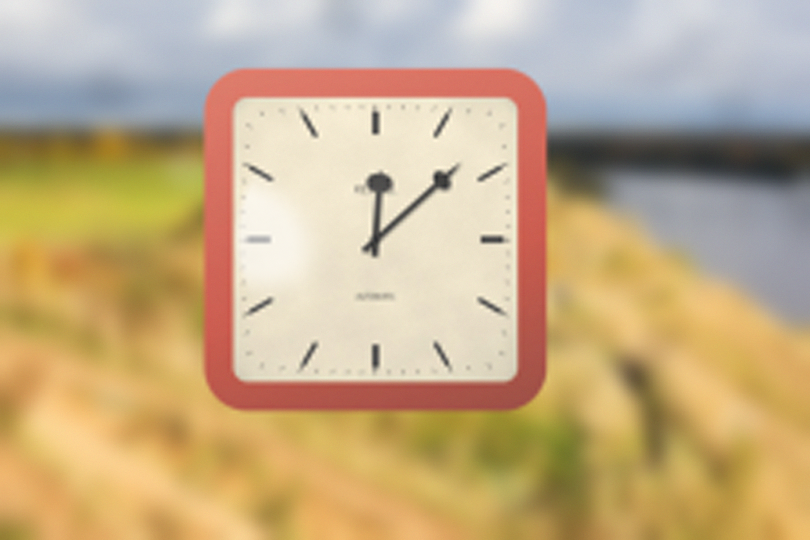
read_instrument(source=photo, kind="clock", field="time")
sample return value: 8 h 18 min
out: 12 h 08 min
